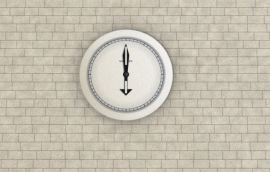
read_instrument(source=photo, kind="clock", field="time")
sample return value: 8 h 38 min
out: 6 h 00 min
